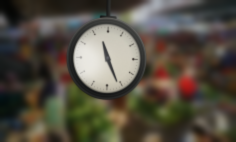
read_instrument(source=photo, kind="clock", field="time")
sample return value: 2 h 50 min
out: 11 h 26 min
